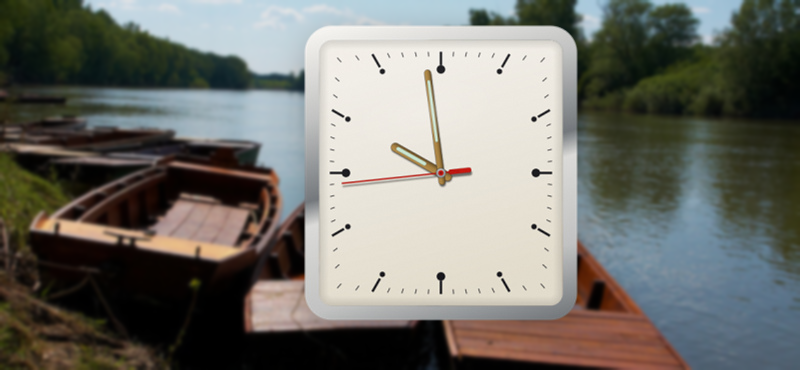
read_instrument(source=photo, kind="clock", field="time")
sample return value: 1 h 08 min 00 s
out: 9 h 58 min 44 s
